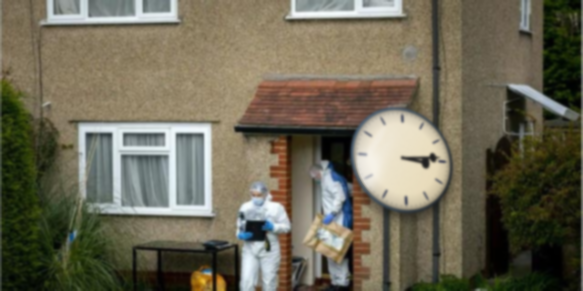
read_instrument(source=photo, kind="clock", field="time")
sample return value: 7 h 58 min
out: 3 h 14 min
